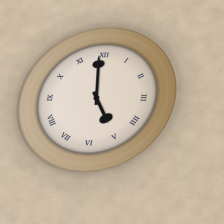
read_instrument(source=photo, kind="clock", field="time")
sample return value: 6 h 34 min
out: 4 h 59 min
